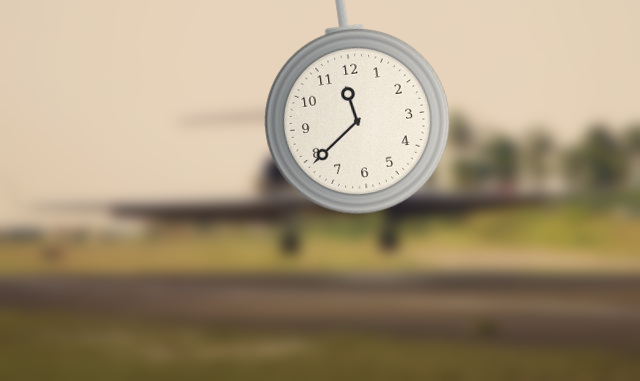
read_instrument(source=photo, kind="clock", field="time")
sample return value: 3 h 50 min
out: 11 h 39 min
